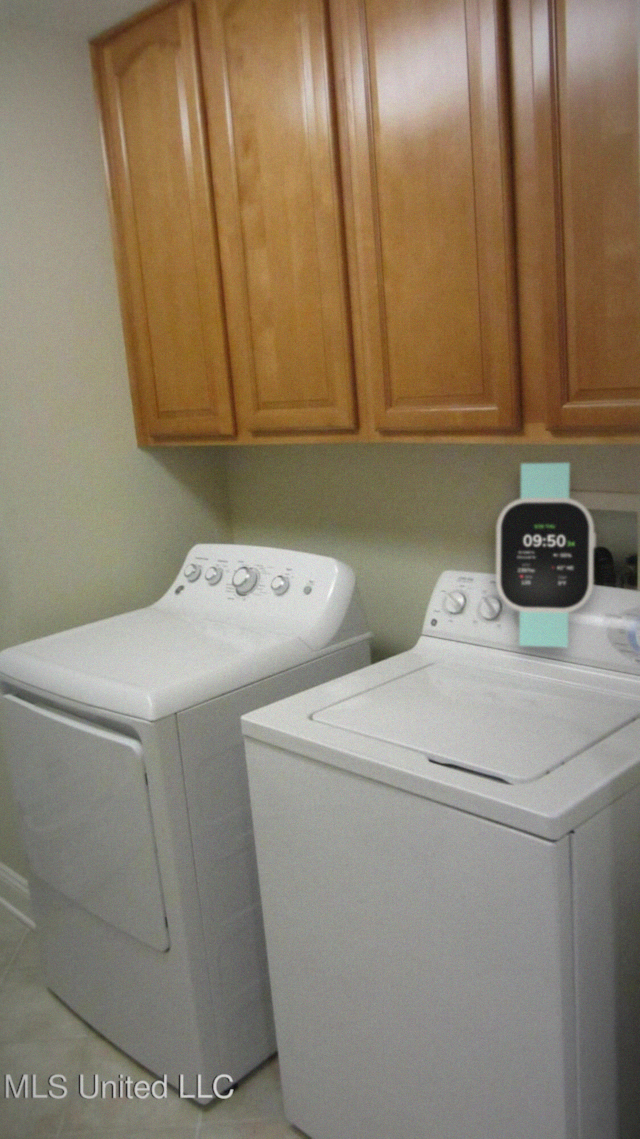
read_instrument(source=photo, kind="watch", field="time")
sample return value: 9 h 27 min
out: 9 h 50 min
